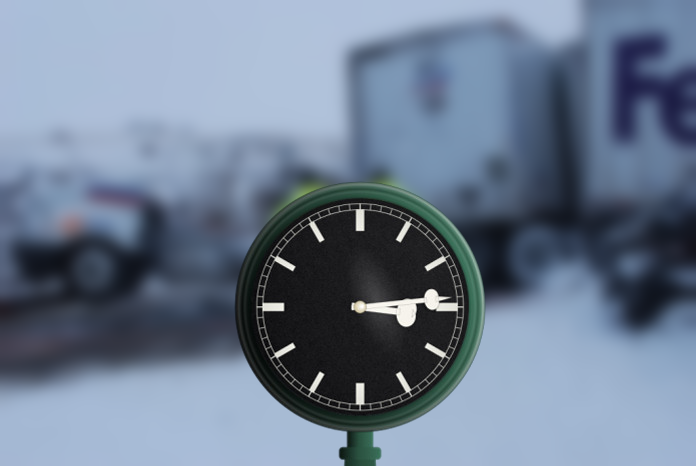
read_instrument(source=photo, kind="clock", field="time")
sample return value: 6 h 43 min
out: 3 h 14 min
